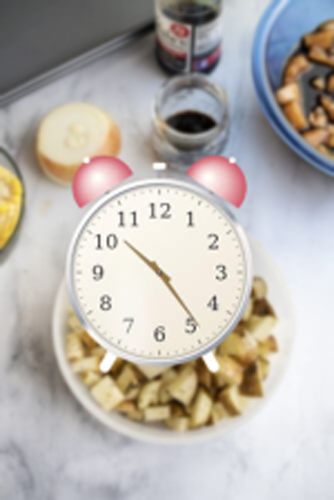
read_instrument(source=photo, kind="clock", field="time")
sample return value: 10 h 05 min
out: 10 h 24 min
